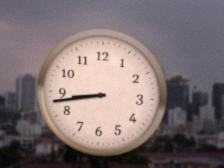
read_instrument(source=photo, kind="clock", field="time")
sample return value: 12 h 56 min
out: 8 h 43 min
